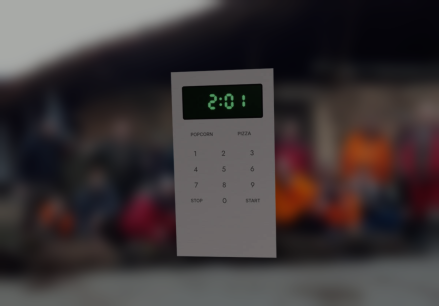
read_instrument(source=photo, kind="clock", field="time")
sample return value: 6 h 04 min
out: 2 h 01 min
